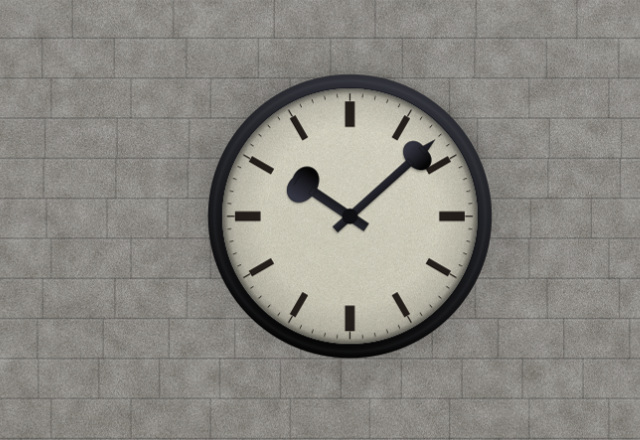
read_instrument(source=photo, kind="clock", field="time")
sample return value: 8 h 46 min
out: 10 h 08 min
